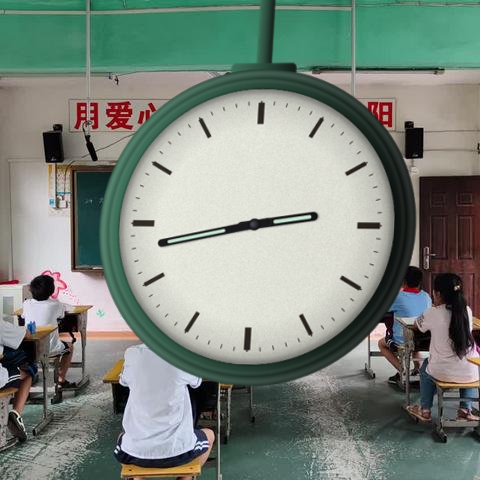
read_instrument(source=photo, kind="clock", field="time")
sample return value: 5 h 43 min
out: 2 h 43 min
